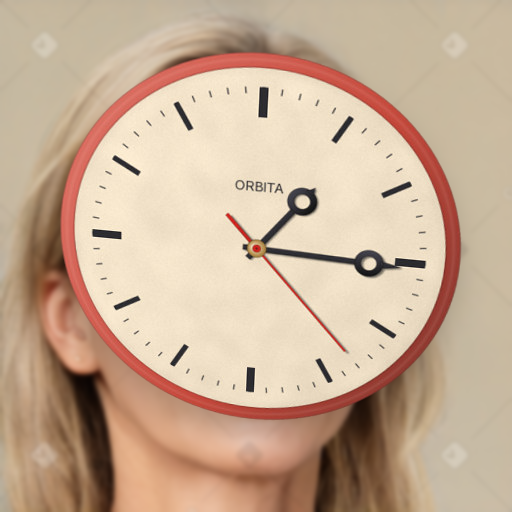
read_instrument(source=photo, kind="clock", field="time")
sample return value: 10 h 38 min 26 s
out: 1 h 15 min 23 s
